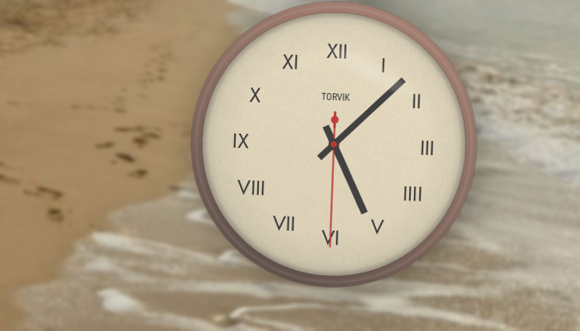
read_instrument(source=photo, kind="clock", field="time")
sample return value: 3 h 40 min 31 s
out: 5 h 07 min 30 s
